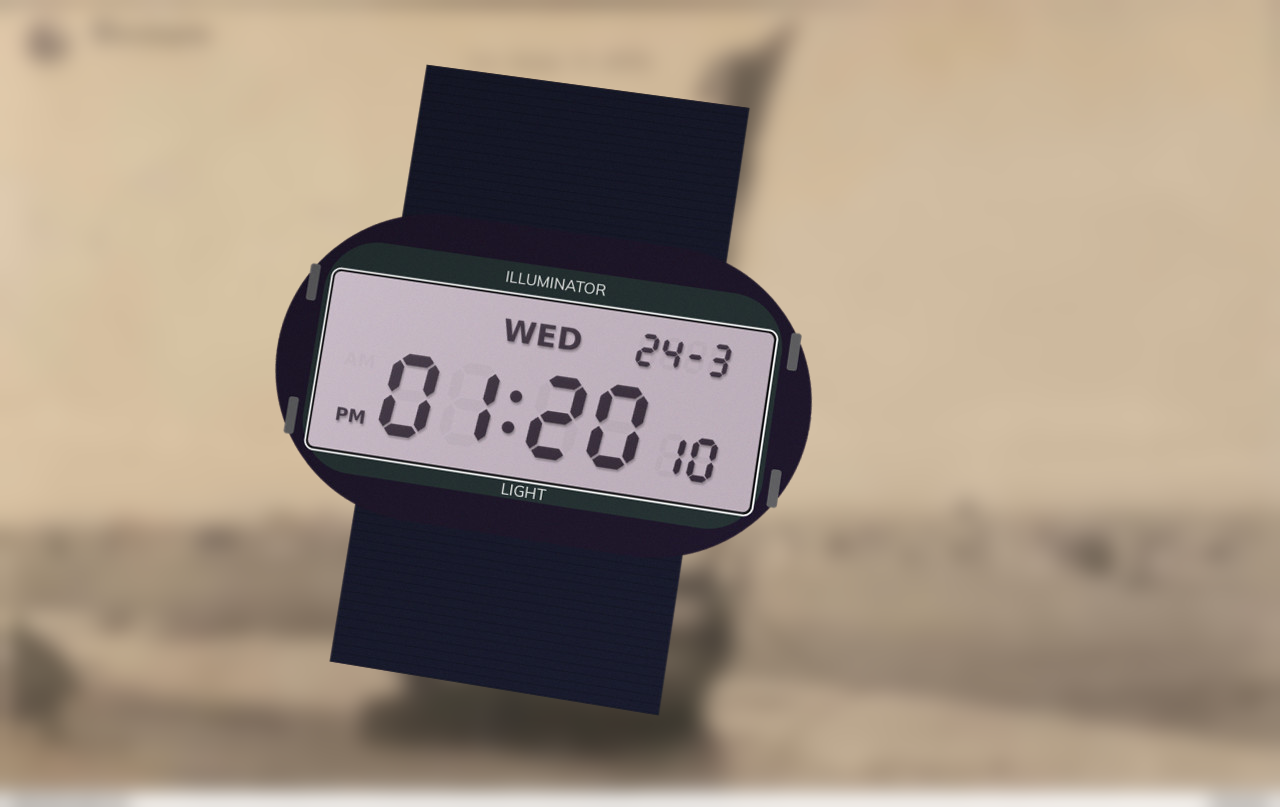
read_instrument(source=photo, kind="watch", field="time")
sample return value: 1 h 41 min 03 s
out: 1 h 20 min 10 s
